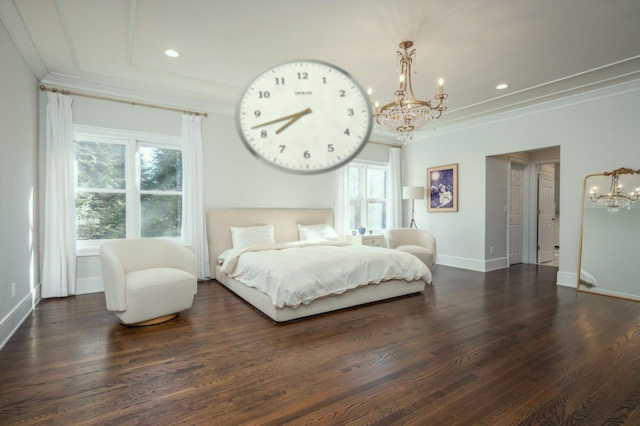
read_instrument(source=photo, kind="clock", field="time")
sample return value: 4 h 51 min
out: 7 h 42 min
